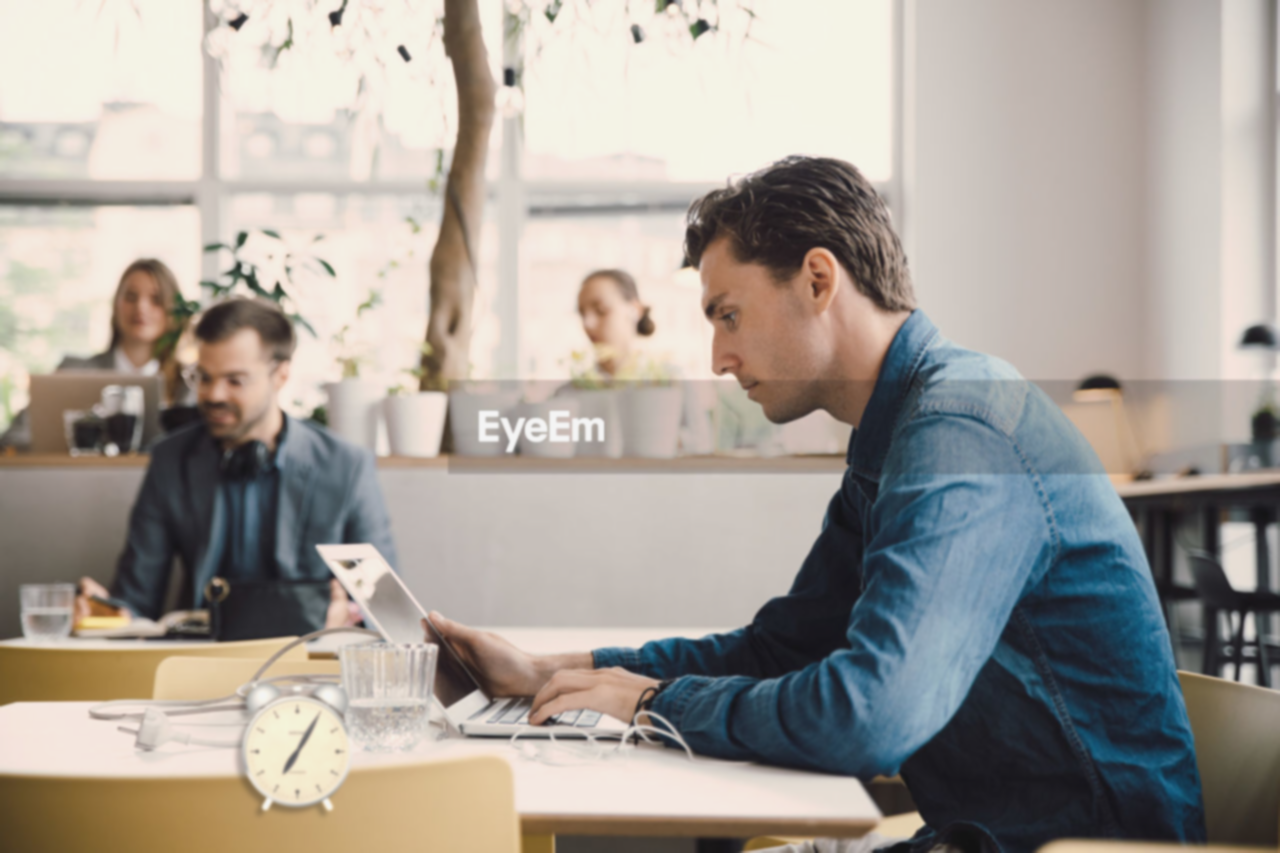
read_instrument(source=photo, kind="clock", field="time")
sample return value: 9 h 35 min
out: 7 h 05 min
